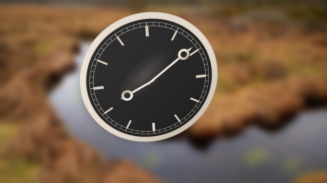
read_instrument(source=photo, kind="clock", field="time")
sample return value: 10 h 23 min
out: 8 h 09 min
